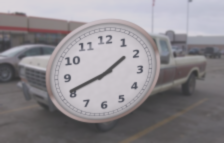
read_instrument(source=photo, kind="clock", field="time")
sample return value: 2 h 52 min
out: 1 h 41 min
